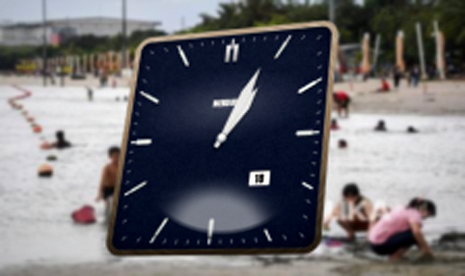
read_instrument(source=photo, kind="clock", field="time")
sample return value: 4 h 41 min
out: 1 h 04 min
